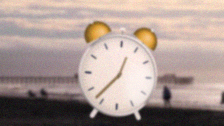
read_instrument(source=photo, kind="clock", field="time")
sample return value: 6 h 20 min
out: 12 h 37 min
